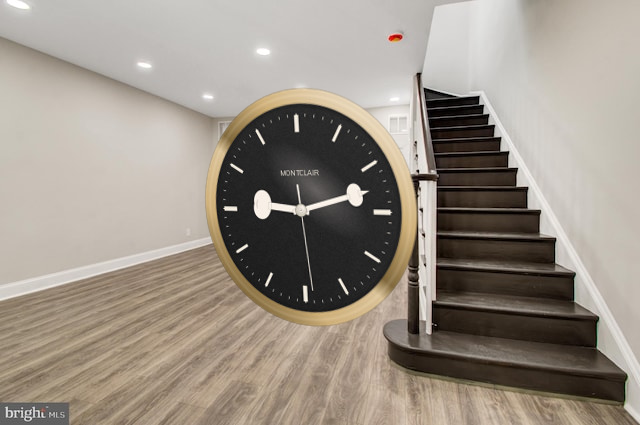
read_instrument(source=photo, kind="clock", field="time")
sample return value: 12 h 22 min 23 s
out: 9 h 12 min 29 s
